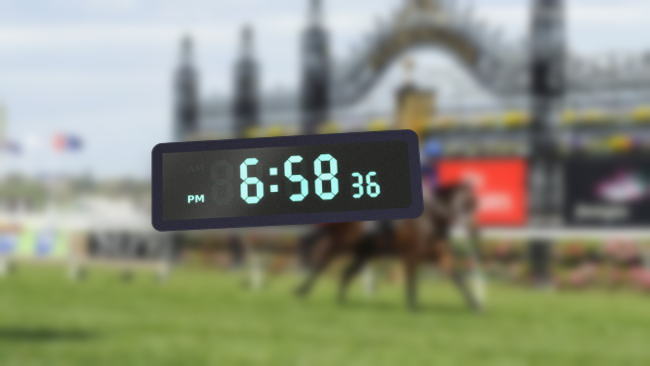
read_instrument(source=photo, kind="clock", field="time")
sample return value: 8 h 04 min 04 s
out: 6 h 58 min 36 s
